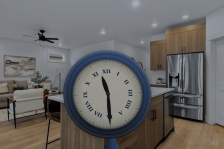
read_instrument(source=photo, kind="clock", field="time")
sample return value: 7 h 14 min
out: 11 h 30 min
